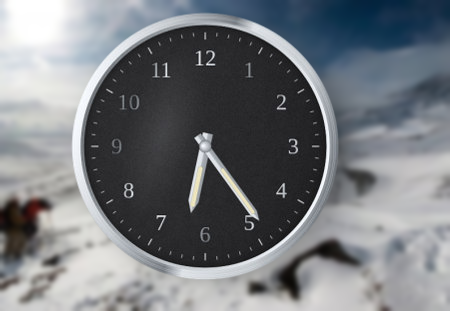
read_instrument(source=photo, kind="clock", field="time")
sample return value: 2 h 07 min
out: 6 h 24 min
